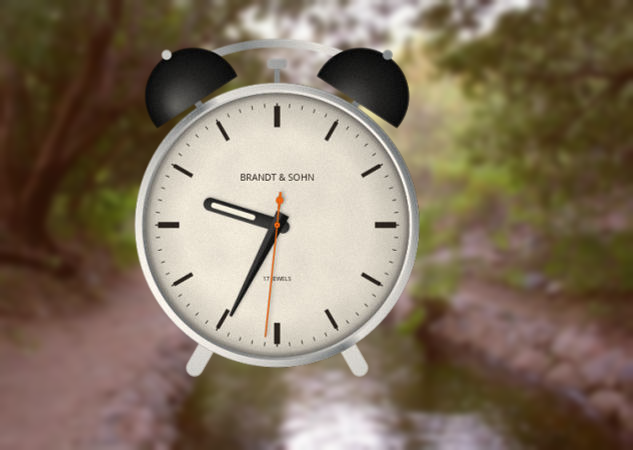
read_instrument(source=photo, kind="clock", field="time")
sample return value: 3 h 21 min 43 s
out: 9 h 34 min 31 s
